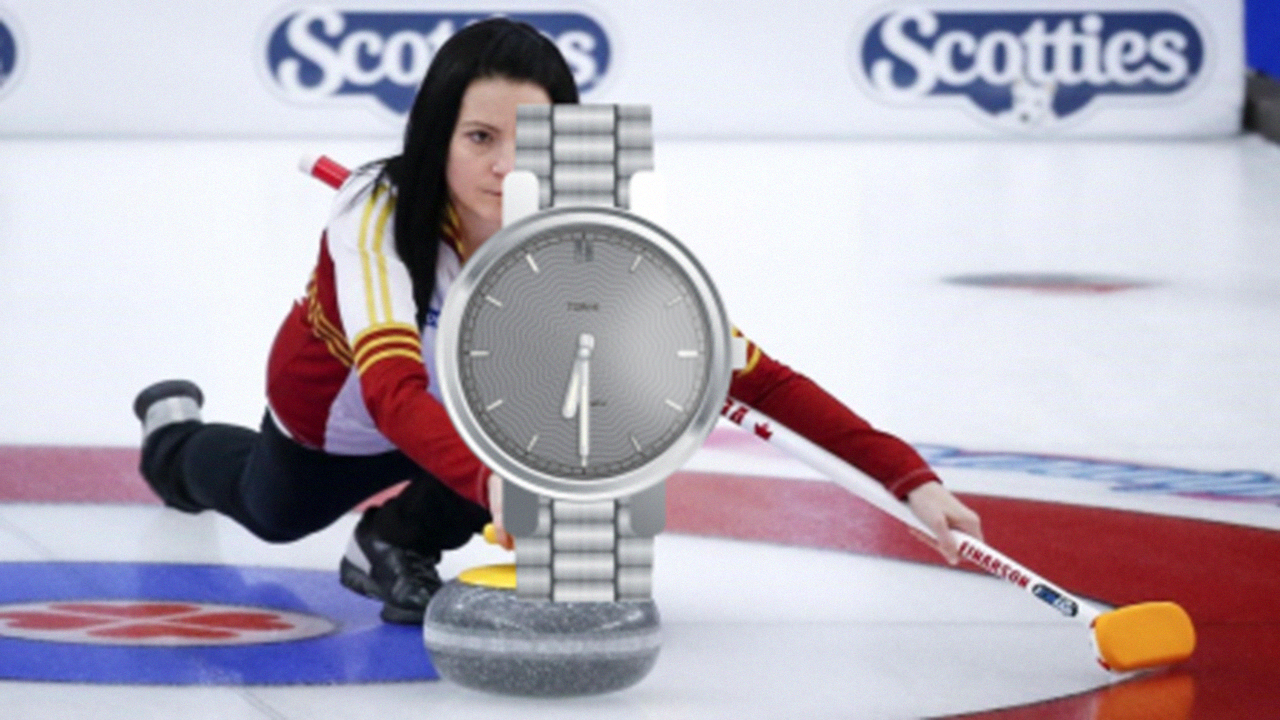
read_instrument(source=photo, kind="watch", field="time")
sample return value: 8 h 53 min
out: 6 h 30 min
